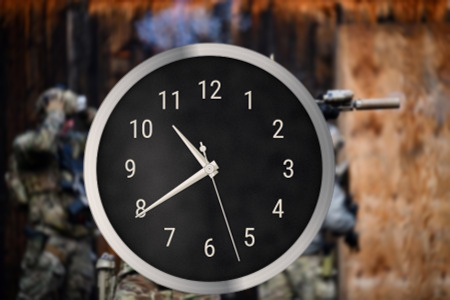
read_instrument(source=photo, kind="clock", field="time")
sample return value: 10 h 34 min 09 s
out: 10 h 39 min 27 s
